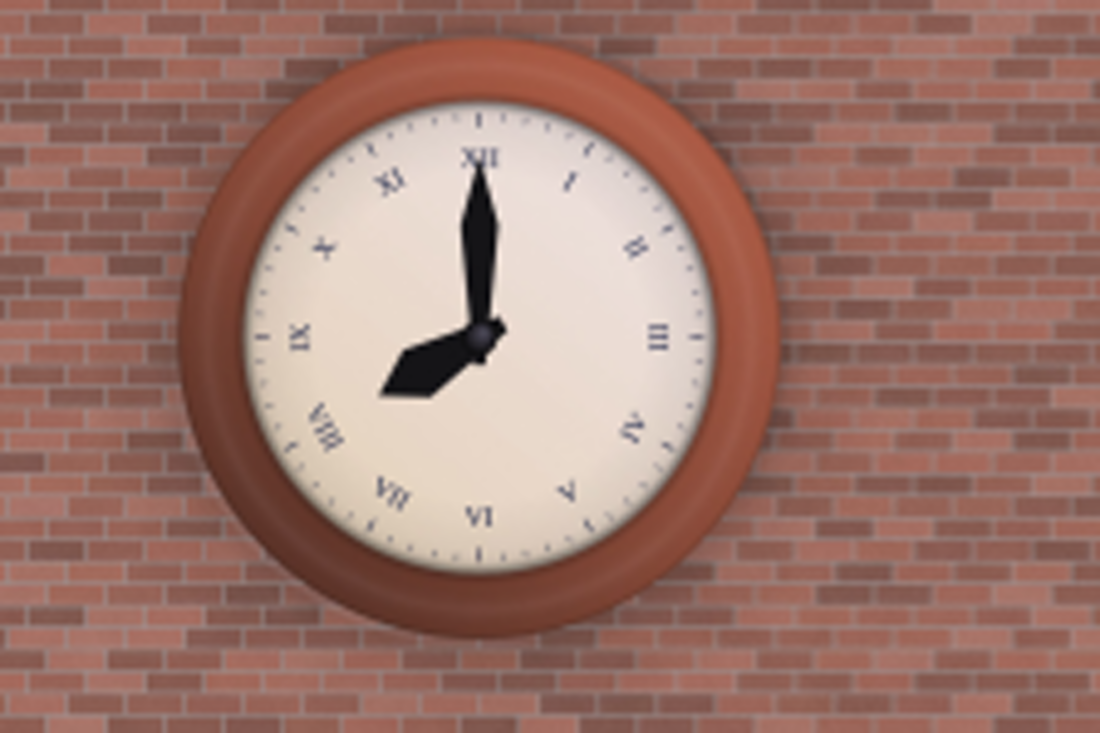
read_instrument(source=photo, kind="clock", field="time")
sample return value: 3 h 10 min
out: 8 h 00 min
